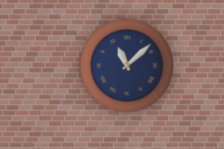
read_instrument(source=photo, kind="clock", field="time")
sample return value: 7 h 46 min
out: 11 h 08 min
